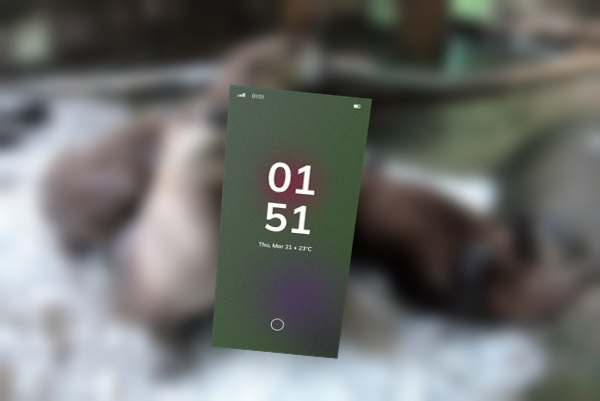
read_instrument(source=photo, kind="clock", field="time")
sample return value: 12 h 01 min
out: 1 h 51 min
